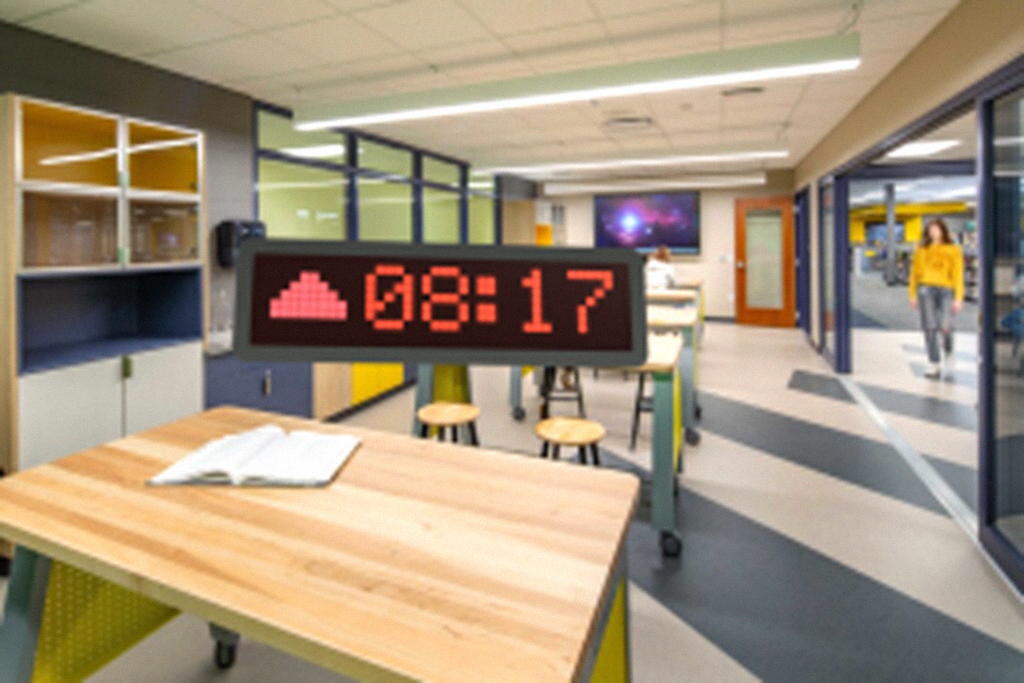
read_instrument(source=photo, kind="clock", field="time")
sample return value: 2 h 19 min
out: 8 h 17 min
